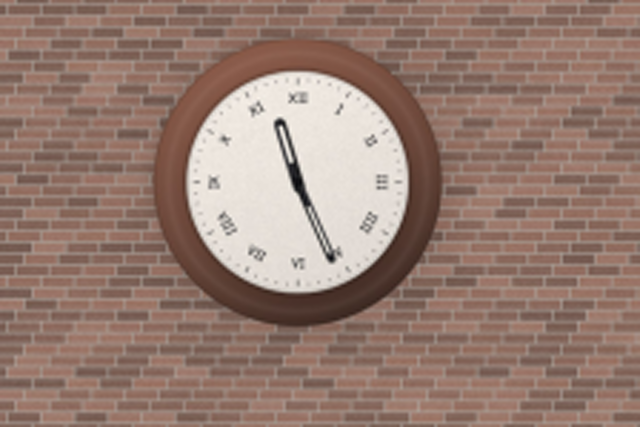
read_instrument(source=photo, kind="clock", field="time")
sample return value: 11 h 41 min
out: 11 h 26 min
